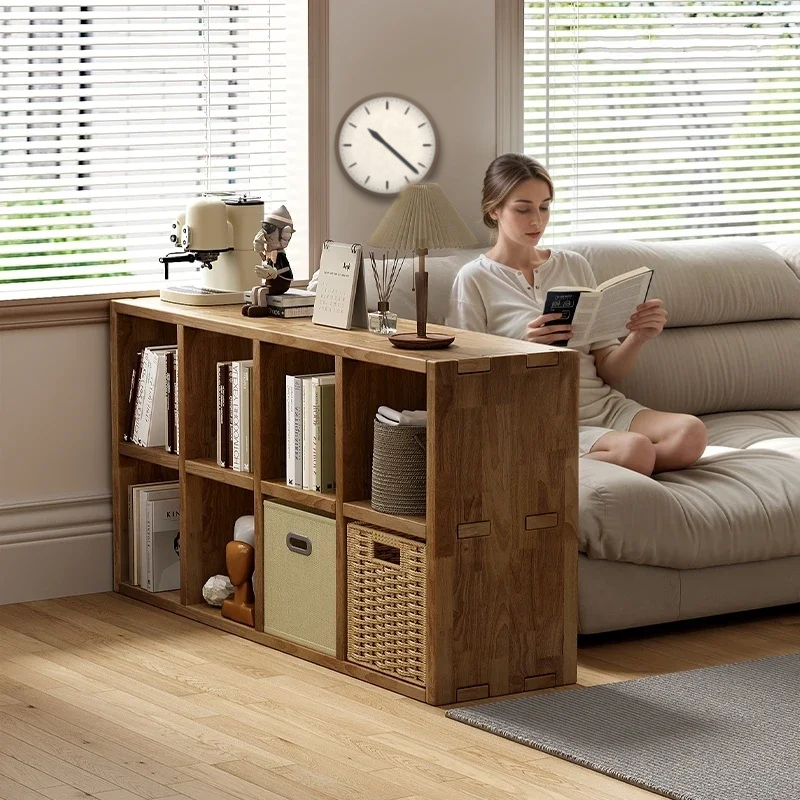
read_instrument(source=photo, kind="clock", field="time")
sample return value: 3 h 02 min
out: 10 h 22 min
